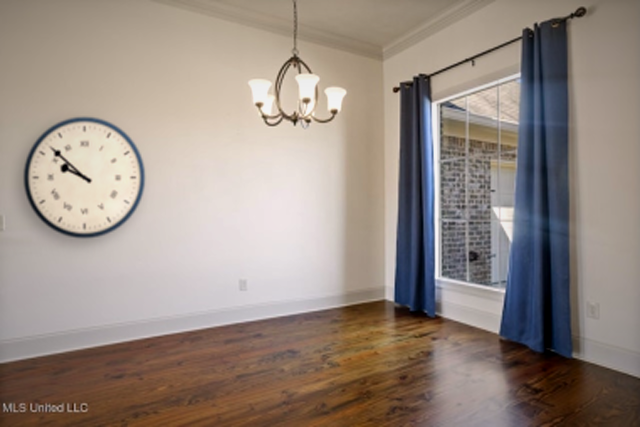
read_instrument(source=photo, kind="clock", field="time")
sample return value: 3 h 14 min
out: 9 h 52 min
